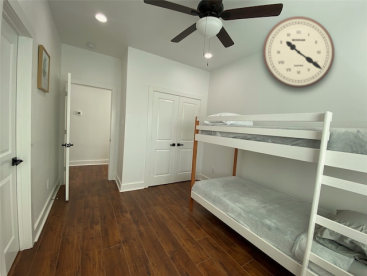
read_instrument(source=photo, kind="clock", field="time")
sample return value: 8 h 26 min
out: 10 h 21 min
